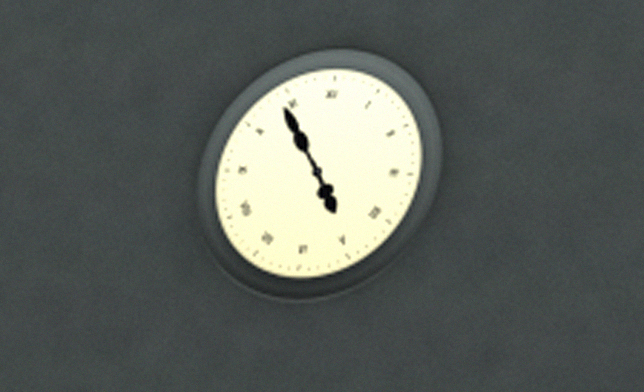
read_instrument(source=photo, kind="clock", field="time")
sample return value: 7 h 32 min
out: 4 h 54 min
